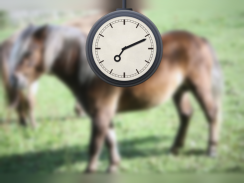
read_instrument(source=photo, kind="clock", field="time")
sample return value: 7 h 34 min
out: 7 h 11 min
